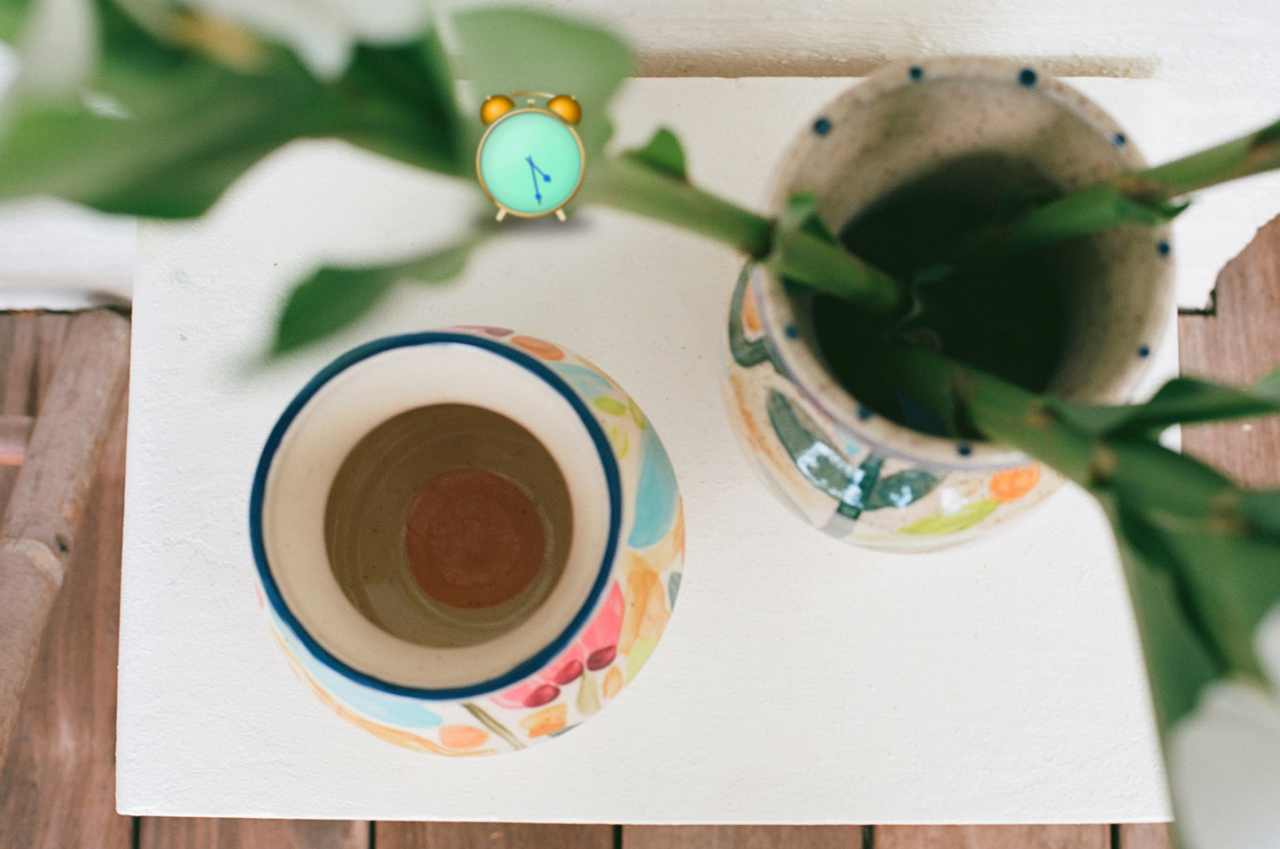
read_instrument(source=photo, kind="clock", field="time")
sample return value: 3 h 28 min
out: 4 h 28 min
